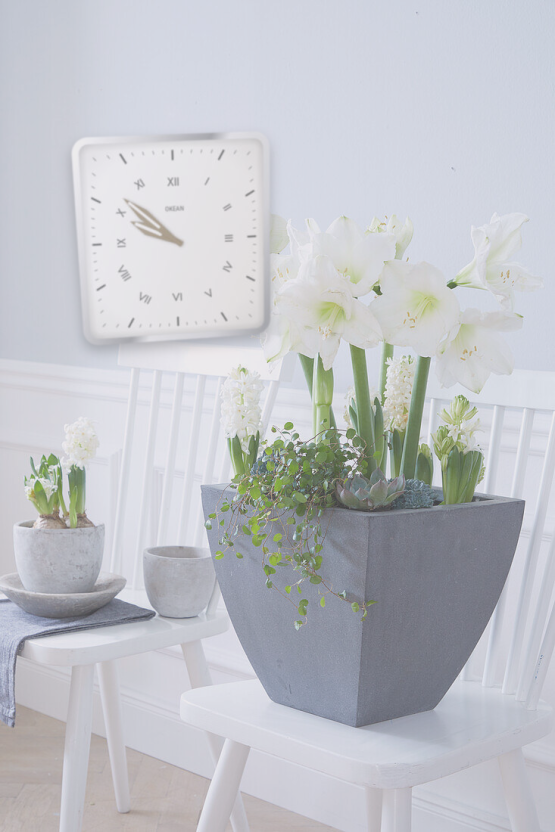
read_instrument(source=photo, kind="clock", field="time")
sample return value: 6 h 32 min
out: 9 h 52 min
